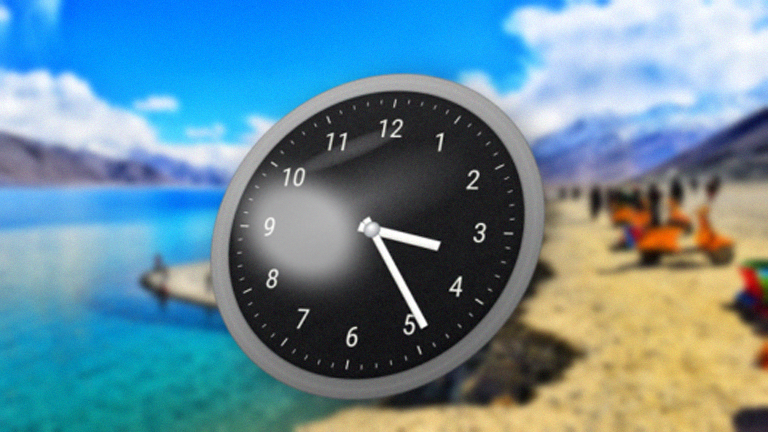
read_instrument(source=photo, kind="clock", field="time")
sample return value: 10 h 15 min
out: 3 h 24 min
